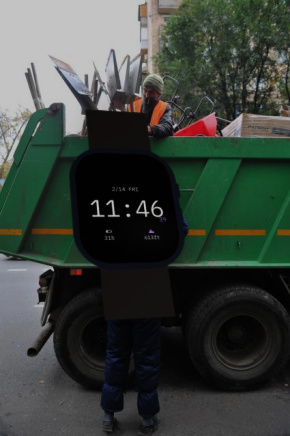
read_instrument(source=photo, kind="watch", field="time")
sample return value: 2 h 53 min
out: 11 h 46 min
